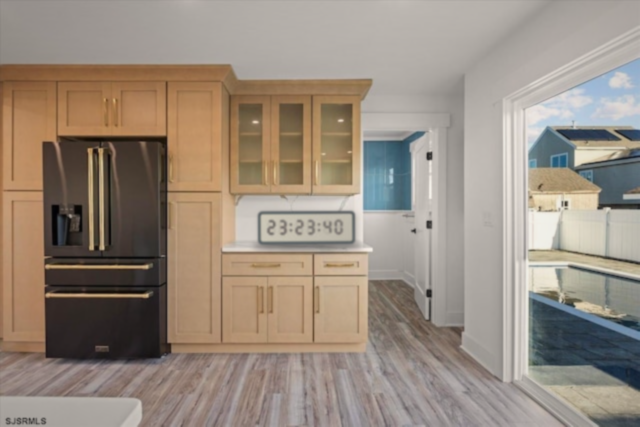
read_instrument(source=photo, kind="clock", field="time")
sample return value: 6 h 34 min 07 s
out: 23 h 23 min 40 s
